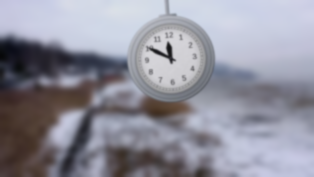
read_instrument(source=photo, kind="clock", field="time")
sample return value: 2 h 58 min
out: 11 h 50 min
